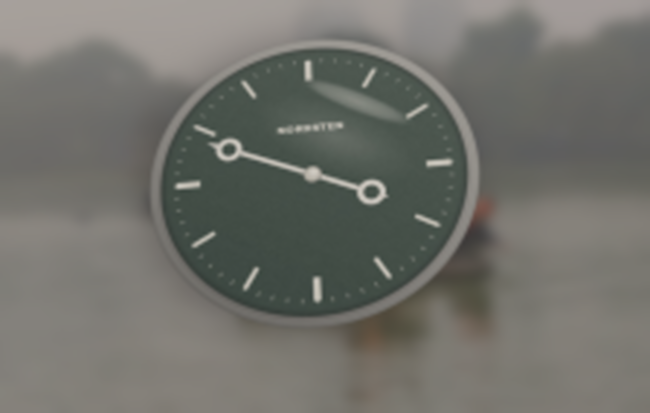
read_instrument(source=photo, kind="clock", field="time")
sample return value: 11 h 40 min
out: 3 h 49 min
